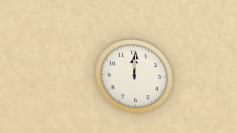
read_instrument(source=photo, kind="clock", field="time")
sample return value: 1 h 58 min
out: 12 h 01 min
